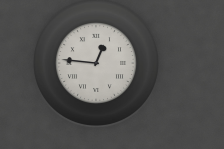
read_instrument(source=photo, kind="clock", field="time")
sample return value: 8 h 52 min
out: 12 h 46 min
